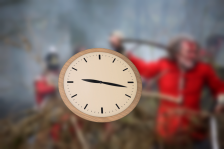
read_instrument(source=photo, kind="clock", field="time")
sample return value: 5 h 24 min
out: 9 h 17 min
